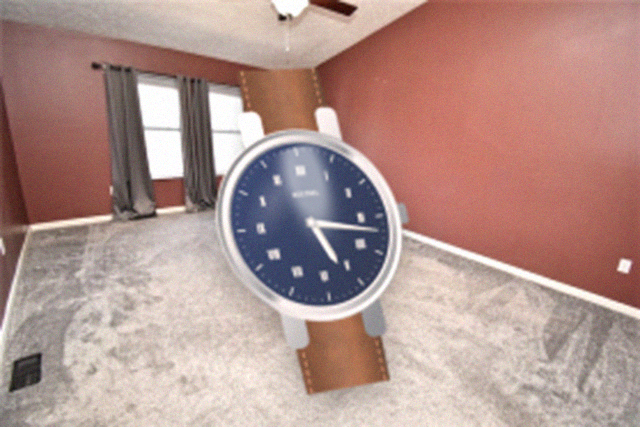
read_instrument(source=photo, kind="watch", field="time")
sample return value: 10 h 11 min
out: 5 h 17 min
